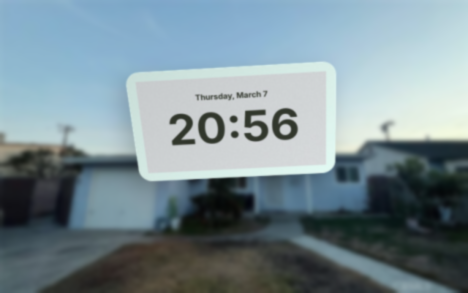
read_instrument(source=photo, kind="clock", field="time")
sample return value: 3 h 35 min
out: 20 h 56 min
